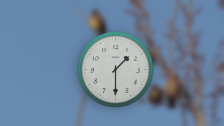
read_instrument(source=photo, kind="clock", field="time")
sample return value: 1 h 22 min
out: 1 h 30 min
